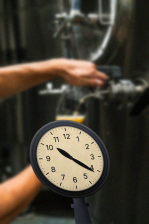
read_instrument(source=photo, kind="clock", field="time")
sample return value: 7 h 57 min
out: 10 h 21 min
